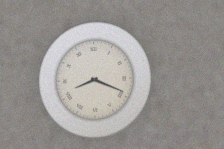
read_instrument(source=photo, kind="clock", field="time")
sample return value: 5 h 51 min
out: 8 h 19 min
